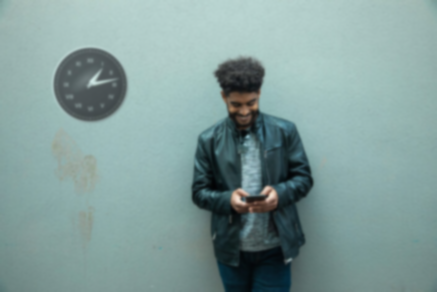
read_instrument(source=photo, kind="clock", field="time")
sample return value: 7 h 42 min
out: 1 h 13 min
